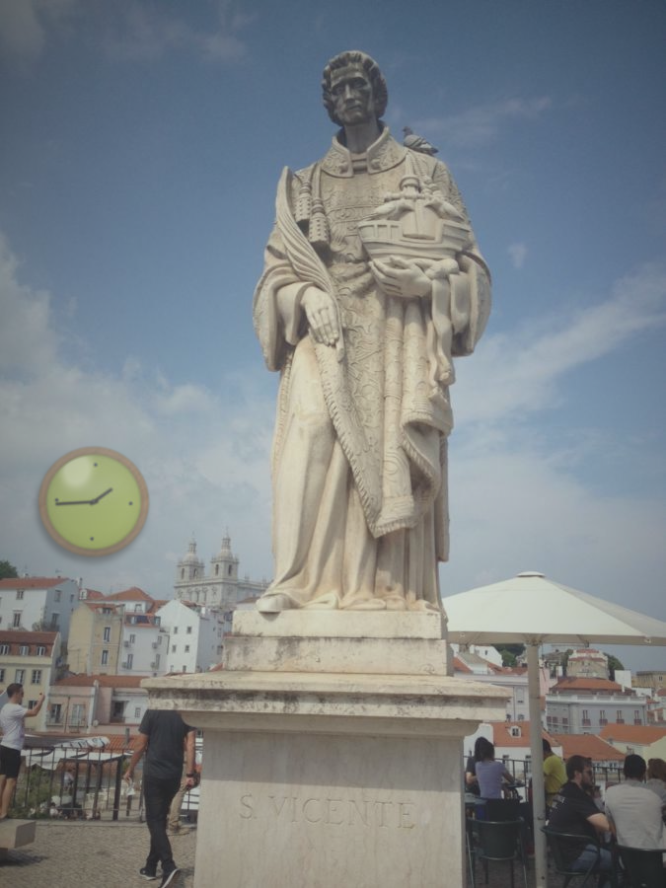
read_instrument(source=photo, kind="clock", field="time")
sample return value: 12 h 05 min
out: 1 h 44 min
